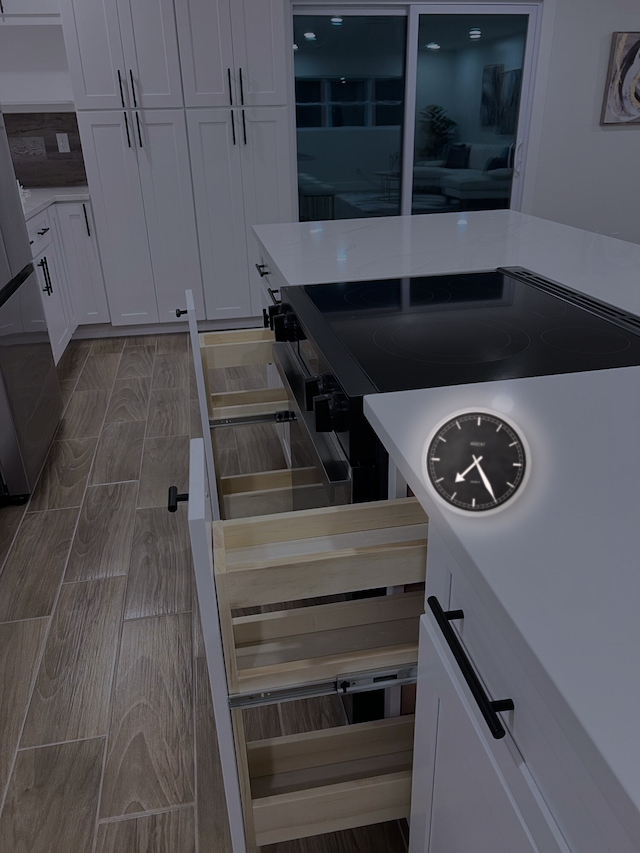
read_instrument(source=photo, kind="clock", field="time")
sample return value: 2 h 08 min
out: 7 h 25 min
